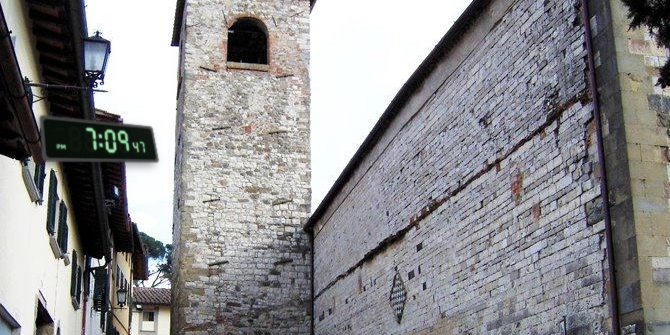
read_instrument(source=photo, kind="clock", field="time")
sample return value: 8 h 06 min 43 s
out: 7 h 09 min 47 s
